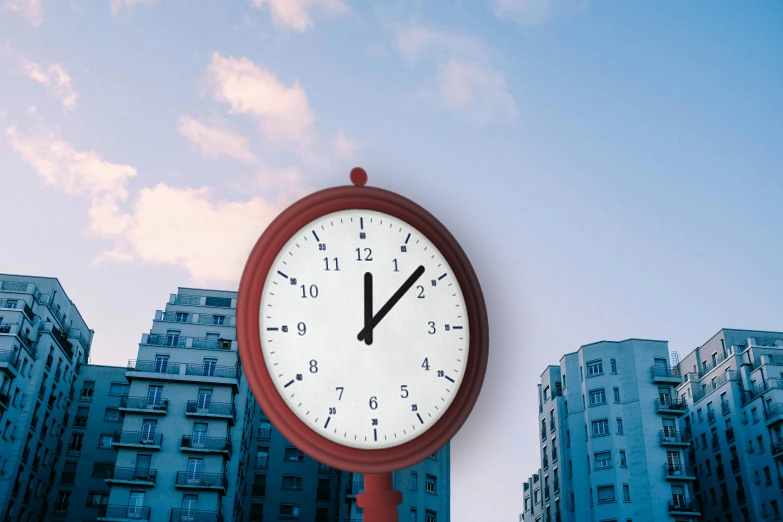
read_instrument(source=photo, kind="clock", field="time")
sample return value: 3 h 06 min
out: 12 h 08 min
